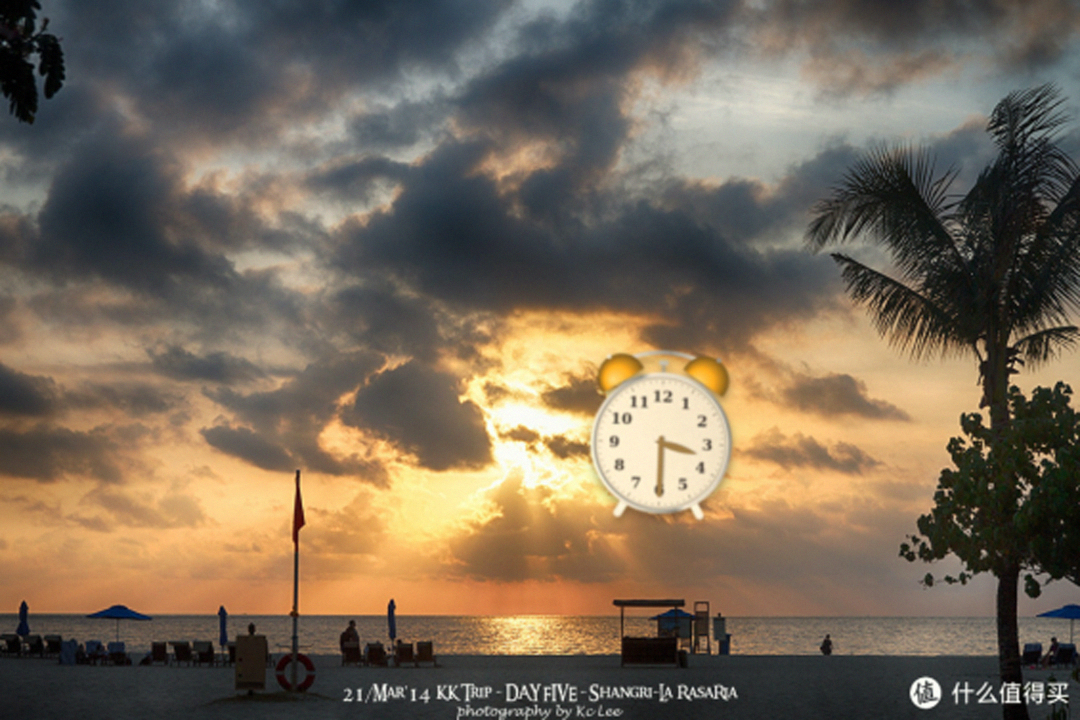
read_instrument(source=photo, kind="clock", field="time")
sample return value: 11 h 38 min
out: 3 h 30 min
